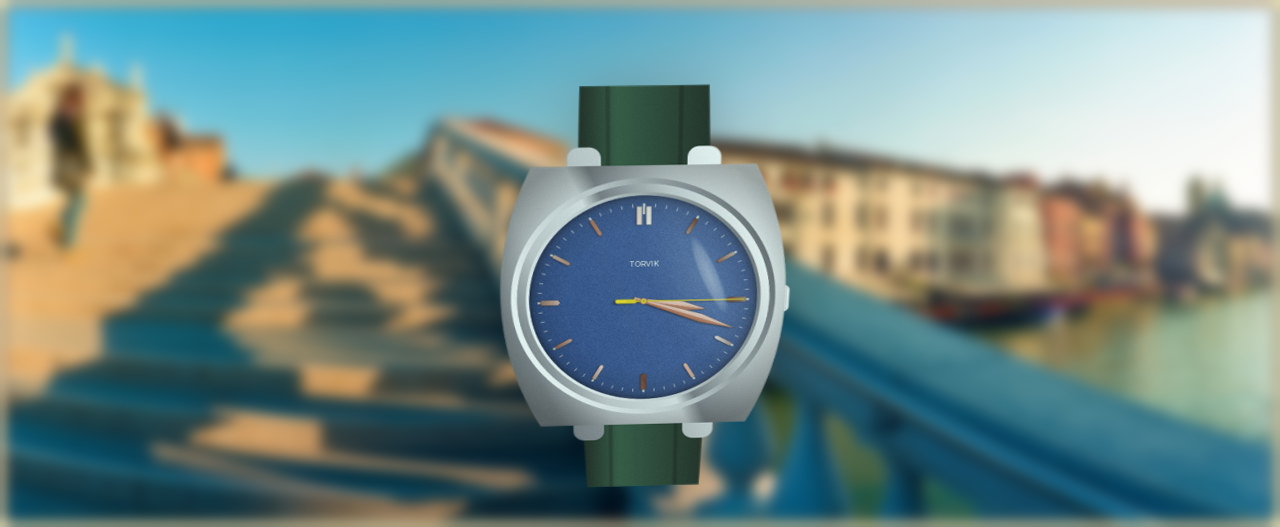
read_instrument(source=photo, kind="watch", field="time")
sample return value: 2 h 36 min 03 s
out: 3 h 18 min 15 s
